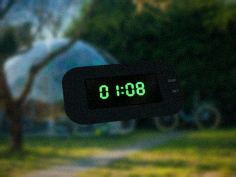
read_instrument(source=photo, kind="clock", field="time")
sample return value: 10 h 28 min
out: 1 h 08 min
